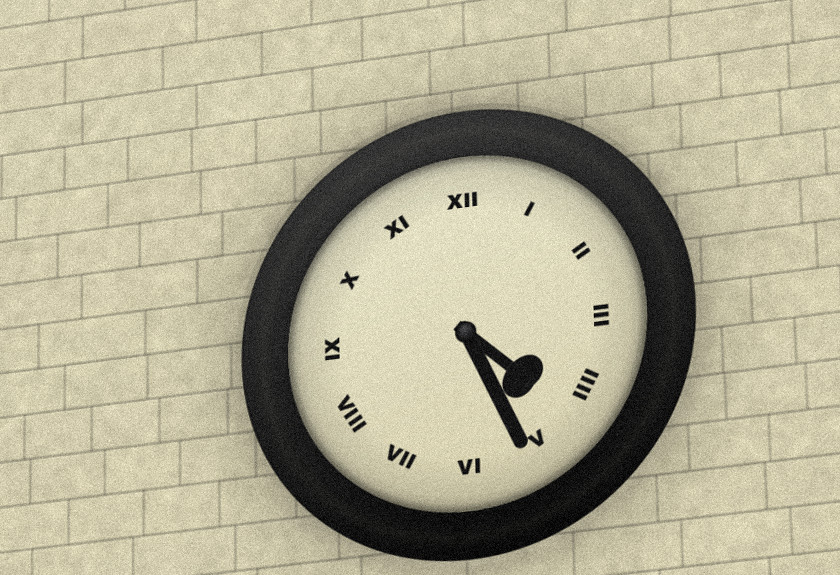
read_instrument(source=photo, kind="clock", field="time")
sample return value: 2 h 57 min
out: 4 h 26 min
